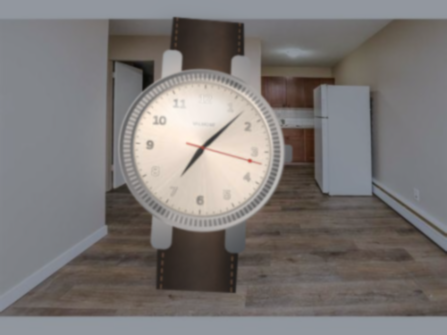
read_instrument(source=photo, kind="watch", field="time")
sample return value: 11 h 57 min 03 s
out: 7 h 07 min 17 s
